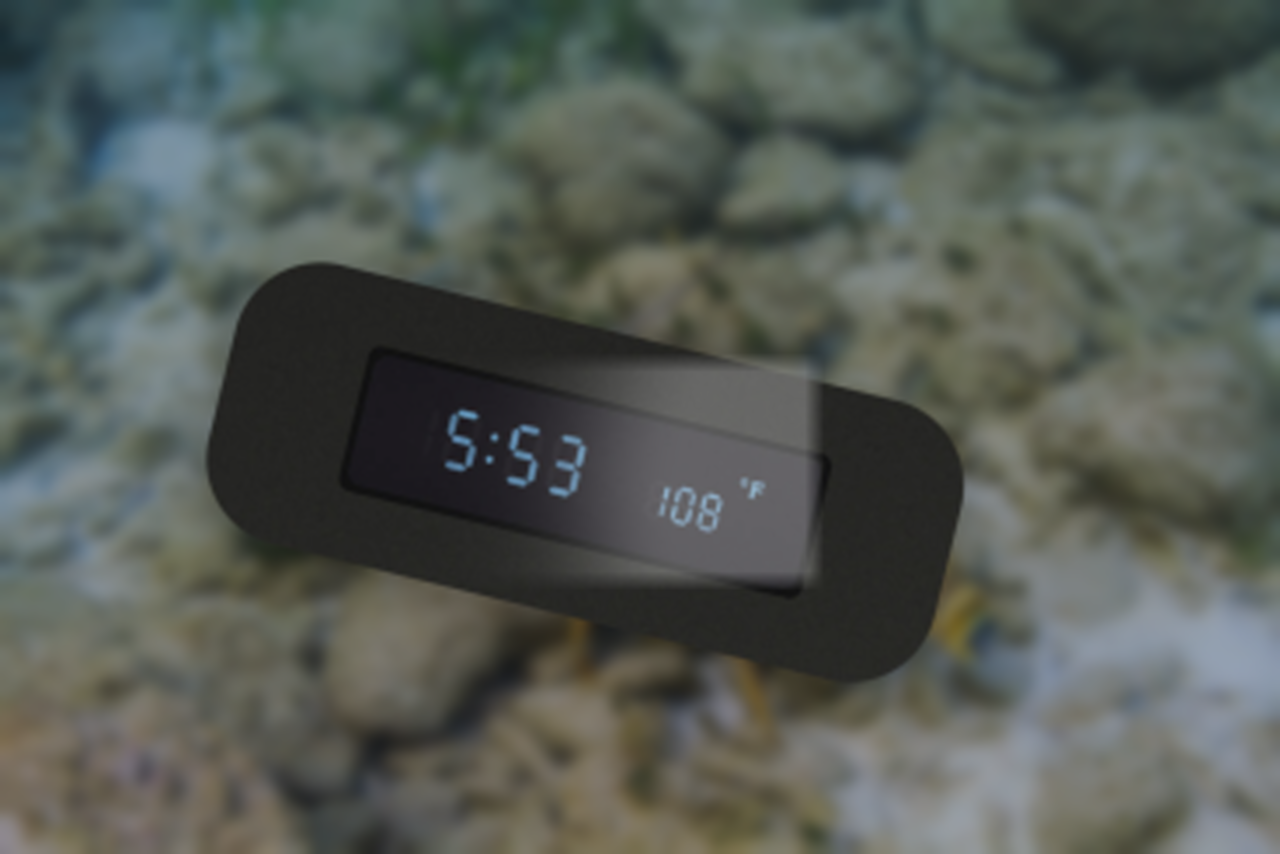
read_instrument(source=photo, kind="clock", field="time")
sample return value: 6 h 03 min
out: 5 h 53 min
